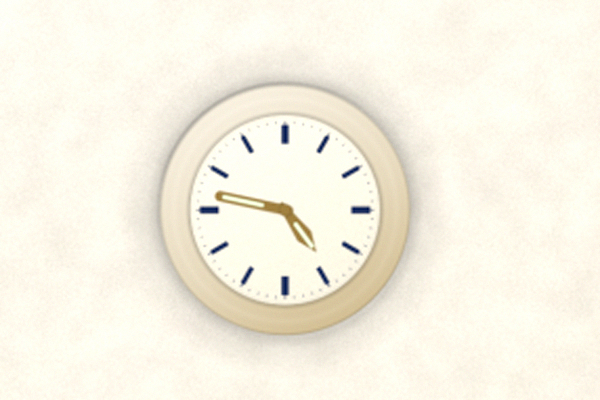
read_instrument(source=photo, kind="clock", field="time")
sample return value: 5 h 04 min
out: 4 h 47 min
